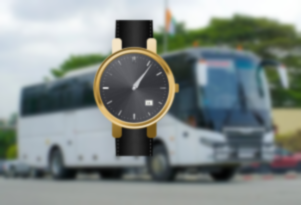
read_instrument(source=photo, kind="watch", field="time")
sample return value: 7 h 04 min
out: 1 h 06 min
